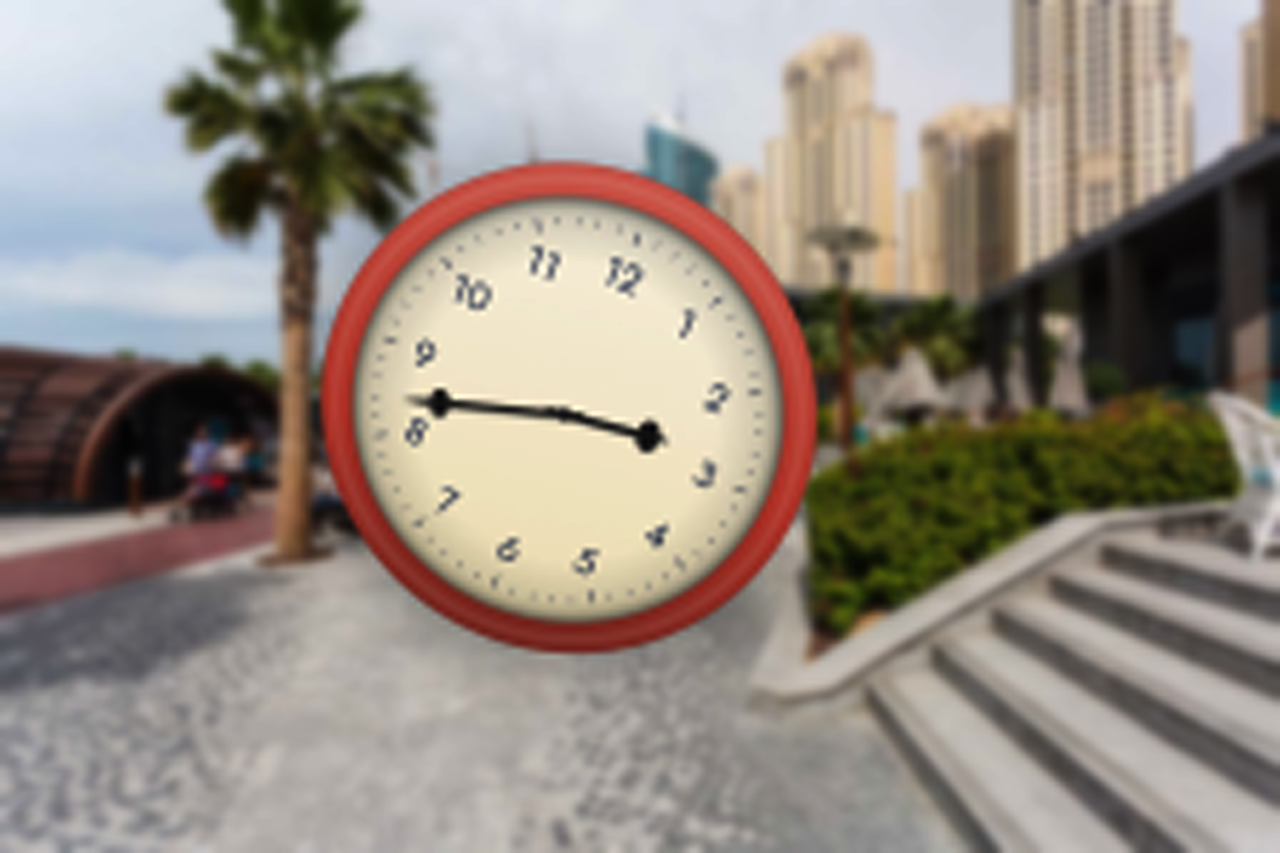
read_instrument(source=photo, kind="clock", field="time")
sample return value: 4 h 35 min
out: 2 h 42 min
